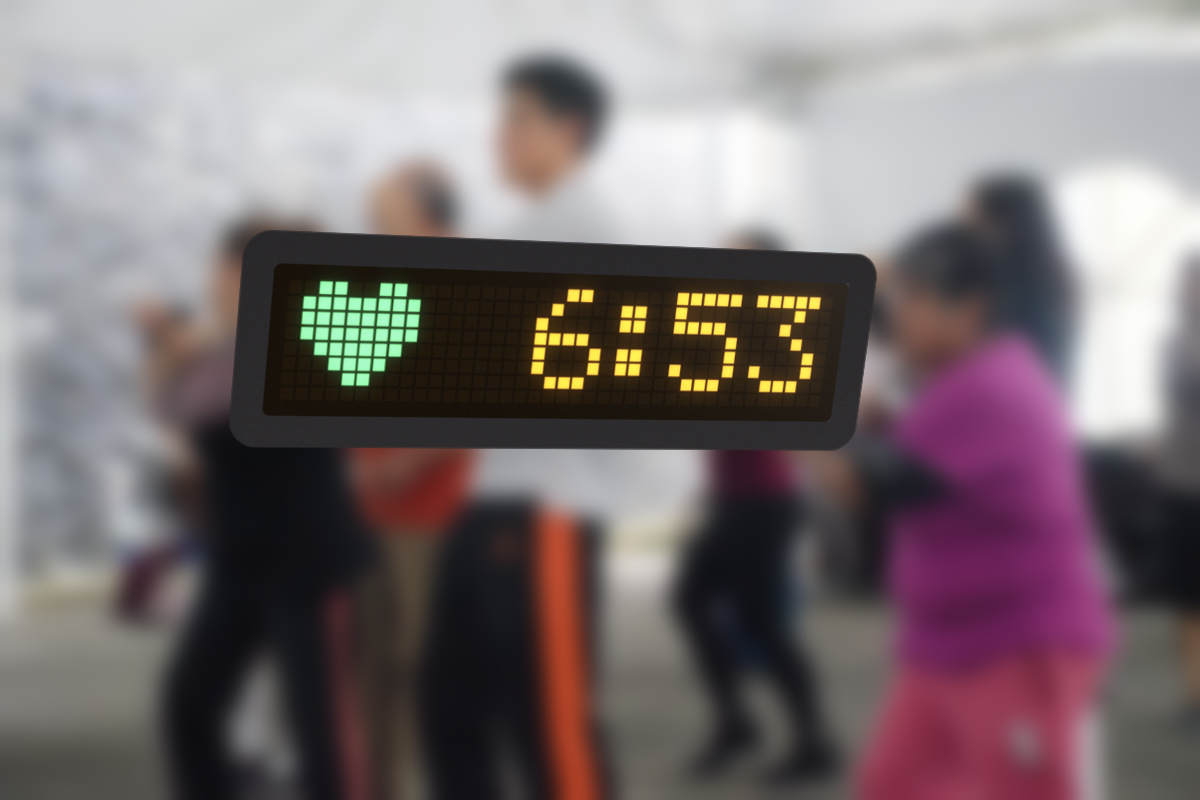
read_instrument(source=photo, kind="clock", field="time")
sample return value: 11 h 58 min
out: 6 h 53 min
